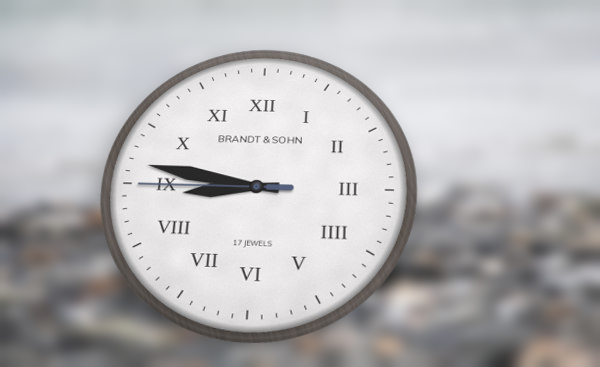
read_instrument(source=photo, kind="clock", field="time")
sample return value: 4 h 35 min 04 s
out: 8 h 46 min 45 s
